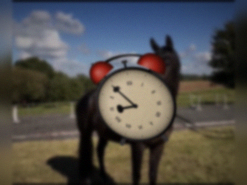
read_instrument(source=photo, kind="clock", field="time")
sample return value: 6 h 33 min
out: 8 h 54 min
